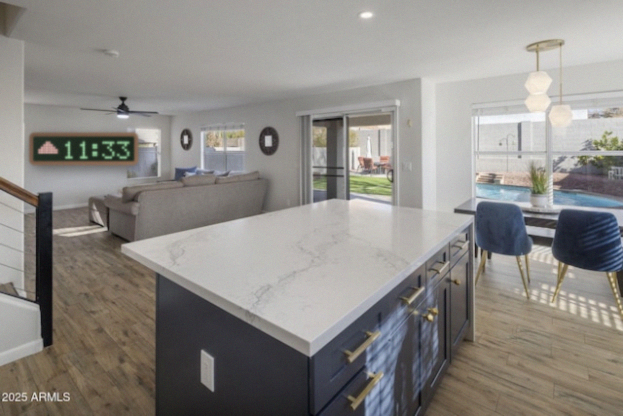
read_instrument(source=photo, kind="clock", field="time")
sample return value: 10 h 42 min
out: 11 h 33 min
